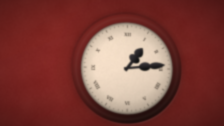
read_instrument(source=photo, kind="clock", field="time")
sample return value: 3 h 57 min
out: 1 h 14 min
